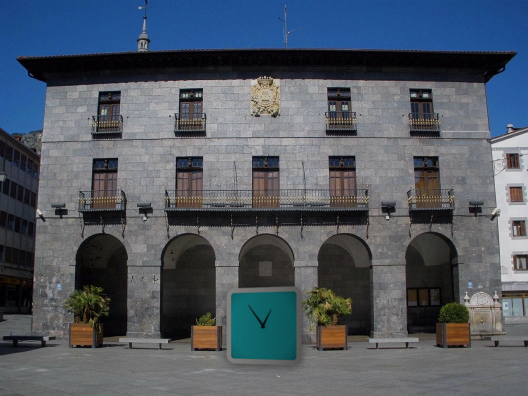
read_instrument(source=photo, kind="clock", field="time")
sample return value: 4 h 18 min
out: 12 h 54 min
